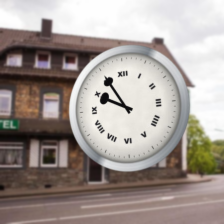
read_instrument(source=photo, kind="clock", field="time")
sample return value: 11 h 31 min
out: 9 h 55 min
